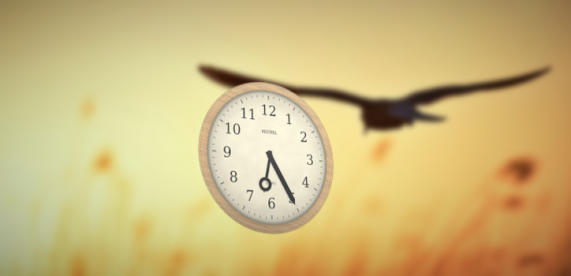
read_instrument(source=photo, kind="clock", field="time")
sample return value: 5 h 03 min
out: 6 h 25 min
